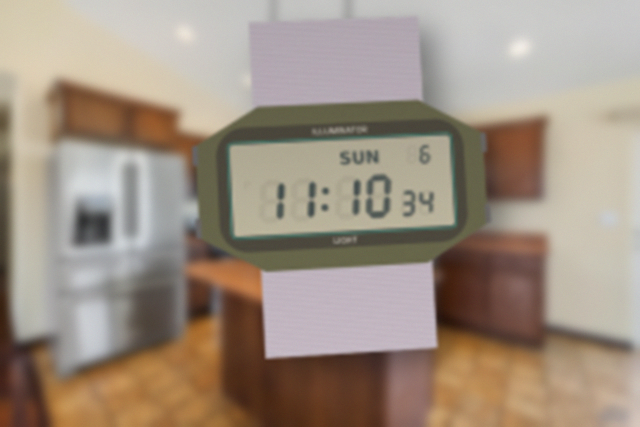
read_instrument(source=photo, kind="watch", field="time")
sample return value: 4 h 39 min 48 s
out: 11 h 10 min 34 s
